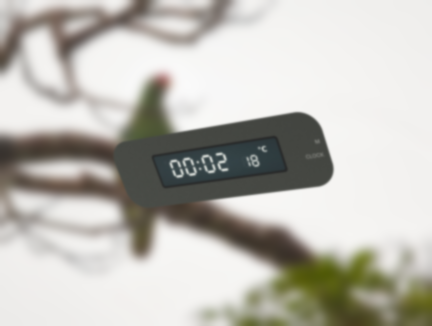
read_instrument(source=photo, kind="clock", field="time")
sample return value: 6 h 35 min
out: 0 h 02 min
